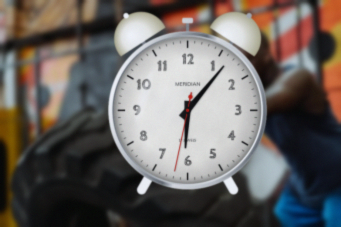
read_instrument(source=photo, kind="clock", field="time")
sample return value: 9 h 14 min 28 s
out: 6 h 06 min 32 s
